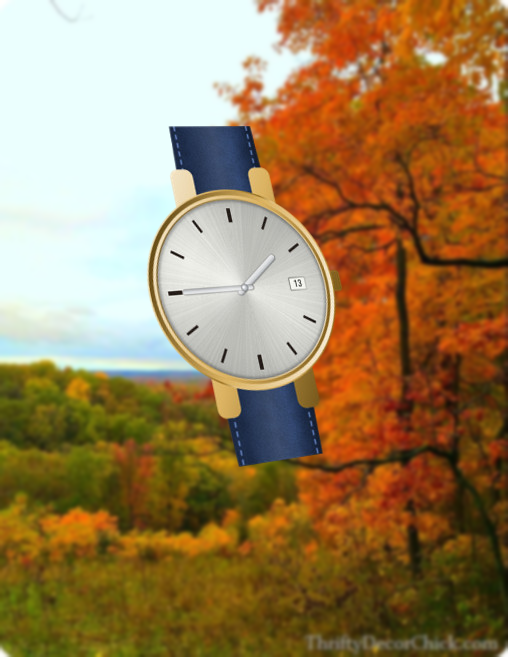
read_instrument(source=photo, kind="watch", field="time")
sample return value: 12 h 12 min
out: 1 h 45 min
